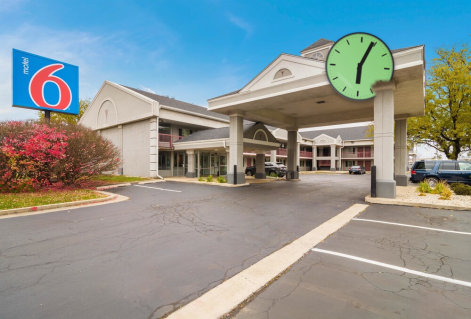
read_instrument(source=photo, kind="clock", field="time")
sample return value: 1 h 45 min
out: 6 h 04 min
